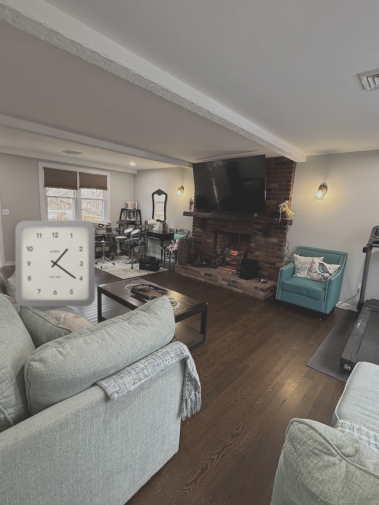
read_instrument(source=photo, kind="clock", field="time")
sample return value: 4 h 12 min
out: 1 h 21 min
